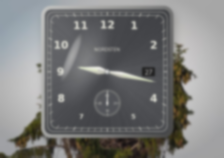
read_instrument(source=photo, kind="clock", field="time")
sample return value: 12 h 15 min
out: 9 h 17 min
